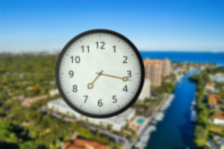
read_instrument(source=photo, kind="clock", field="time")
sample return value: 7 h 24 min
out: 7 h 17 min
